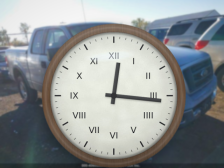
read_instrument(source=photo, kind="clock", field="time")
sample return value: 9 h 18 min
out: 12 h 16 min
